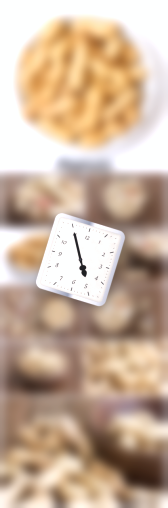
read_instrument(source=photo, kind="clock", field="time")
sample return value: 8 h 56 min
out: 4 h 55 min
